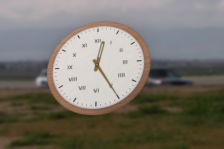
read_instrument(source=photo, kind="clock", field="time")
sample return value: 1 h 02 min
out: 12 h 25 min
